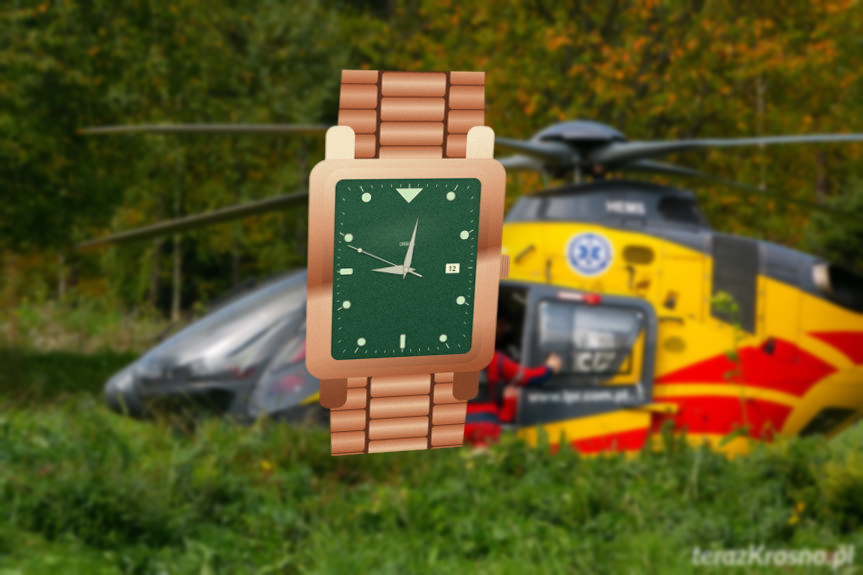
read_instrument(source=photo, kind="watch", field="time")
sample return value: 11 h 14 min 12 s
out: 9 h 01 min 49 s
